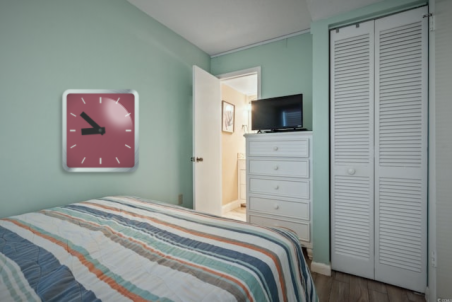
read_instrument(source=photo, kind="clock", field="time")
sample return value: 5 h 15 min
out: 8 h 52 min
